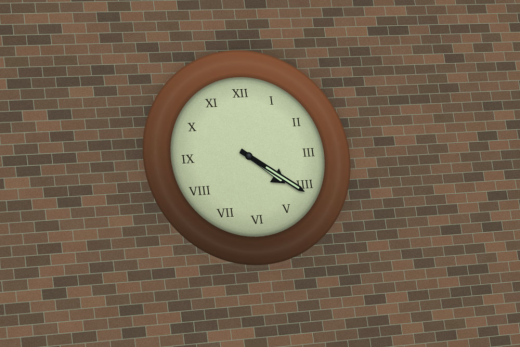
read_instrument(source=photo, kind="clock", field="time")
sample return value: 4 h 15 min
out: 4 h 21 min
